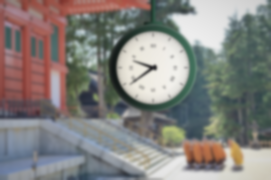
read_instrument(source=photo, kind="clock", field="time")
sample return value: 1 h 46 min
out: 9 h 39 min
